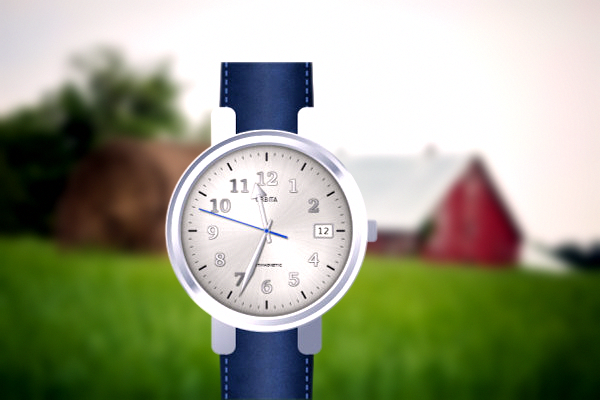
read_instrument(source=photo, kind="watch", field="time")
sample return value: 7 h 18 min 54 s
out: 11 h 33 min 48 s
